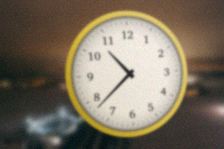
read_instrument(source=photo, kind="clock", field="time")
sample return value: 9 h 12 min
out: 10 h 38 min
